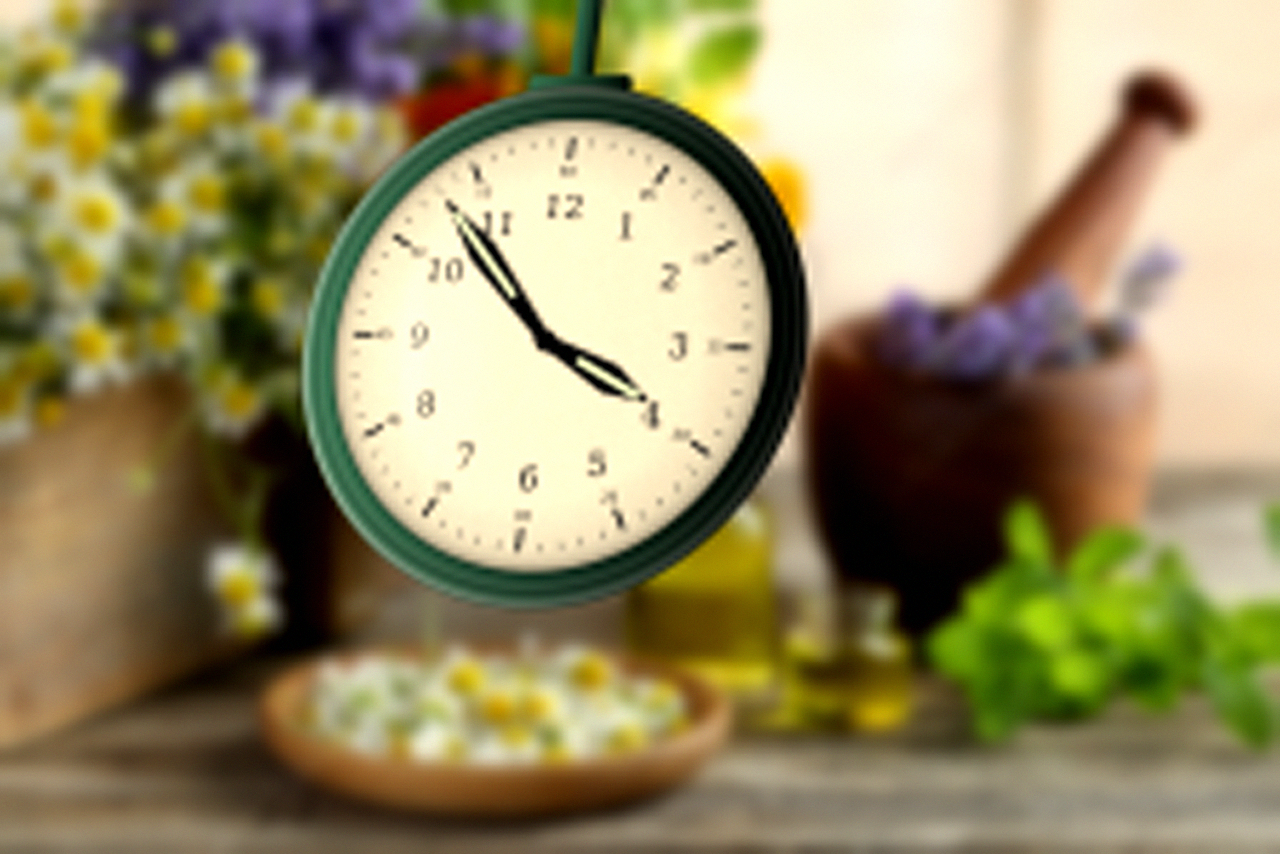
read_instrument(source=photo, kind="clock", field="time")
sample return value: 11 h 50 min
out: 3 h 53 min
